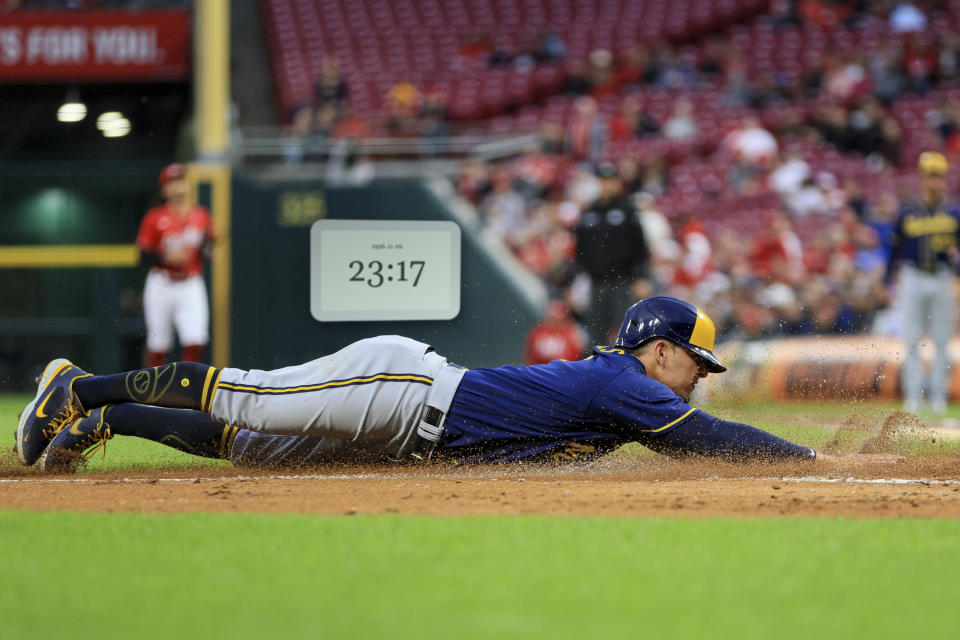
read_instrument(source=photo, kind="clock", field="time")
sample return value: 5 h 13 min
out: 23 h 17 min
